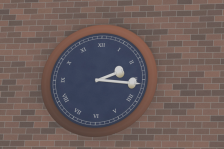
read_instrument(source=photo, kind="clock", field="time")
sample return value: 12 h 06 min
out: 2 h 16 min
